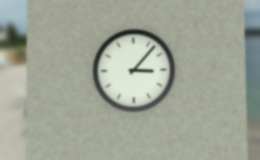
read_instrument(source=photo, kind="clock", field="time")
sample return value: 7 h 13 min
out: 3 h 07 min
